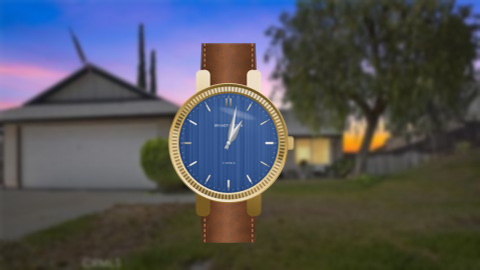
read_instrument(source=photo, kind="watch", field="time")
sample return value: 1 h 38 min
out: 1 h 02 min
